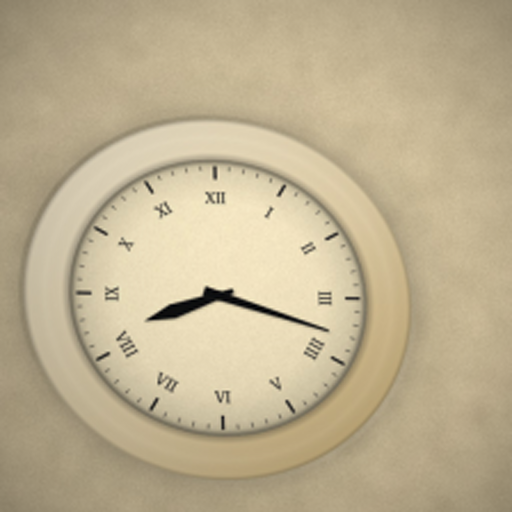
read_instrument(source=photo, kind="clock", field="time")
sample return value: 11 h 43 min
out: 8 h 18 min
